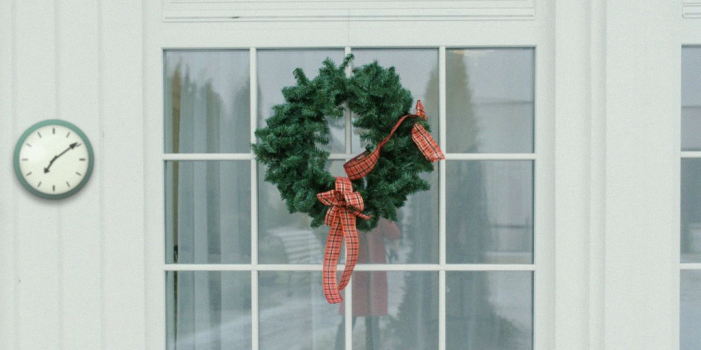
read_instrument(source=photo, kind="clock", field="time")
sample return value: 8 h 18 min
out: 7 h 09 min
